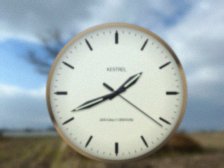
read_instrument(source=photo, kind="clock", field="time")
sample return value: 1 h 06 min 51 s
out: 1 h 41 min 21 s
